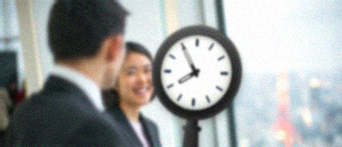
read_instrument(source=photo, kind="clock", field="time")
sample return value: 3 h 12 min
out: 7 h 55 min
